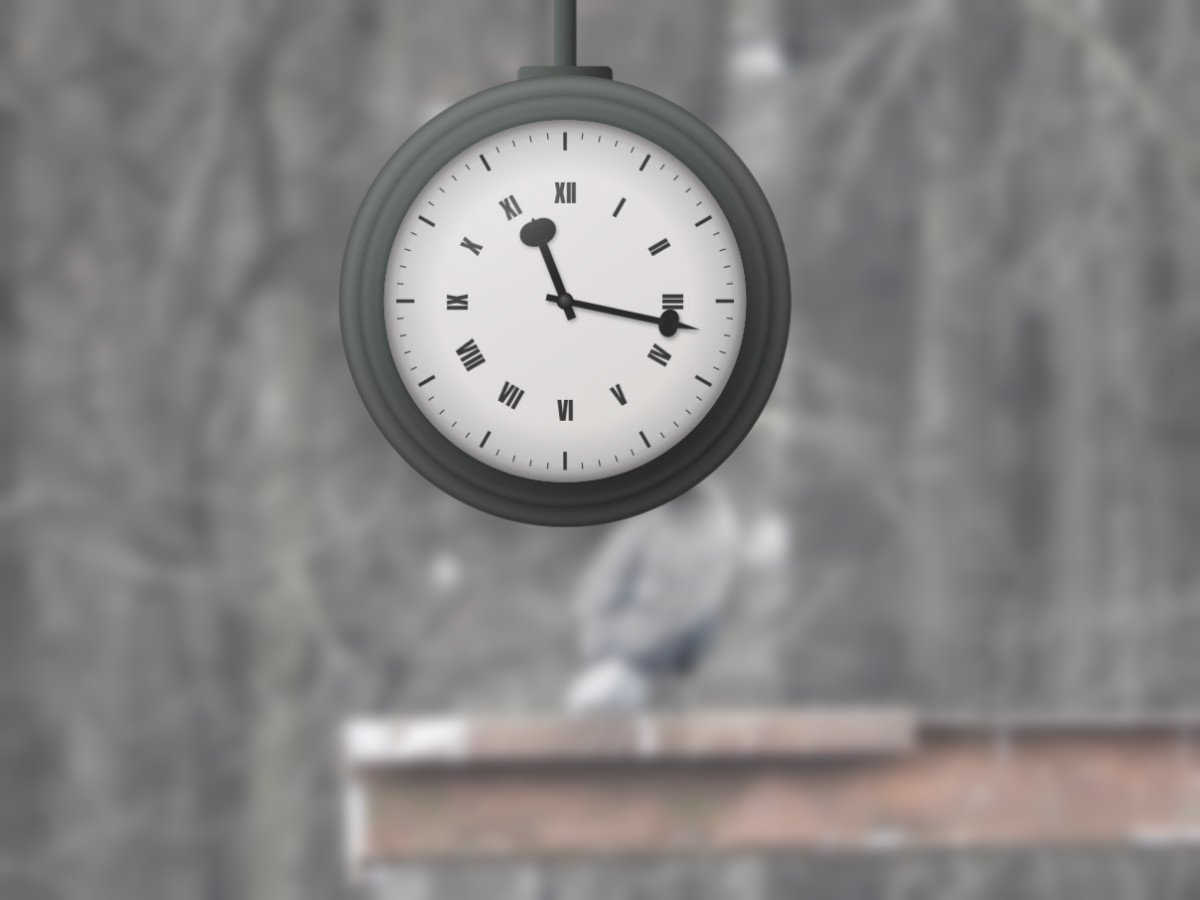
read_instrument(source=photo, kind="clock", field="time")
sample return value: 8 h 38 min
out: 11 h 17 min
